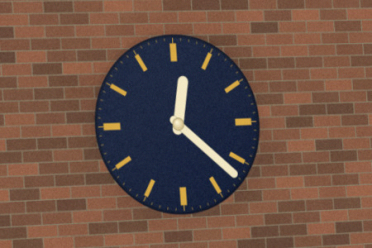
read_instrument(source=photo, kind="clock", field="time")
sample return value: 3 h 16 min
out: 12 h 22 min
